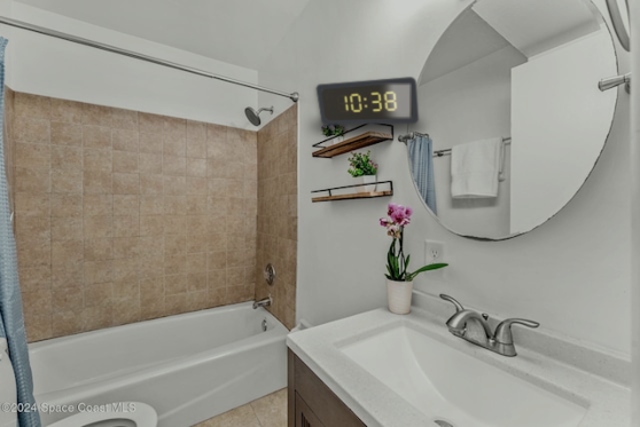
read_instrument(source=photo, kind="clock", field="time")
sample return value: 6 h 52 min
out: 10 h 38 min
